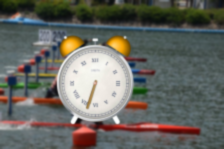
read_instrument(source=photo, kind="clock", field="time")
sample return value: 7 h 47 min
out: 6 h 33 min
